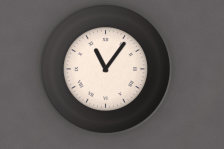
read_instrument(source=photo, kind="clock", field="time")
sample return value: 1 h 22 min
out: 11 h 06 min
